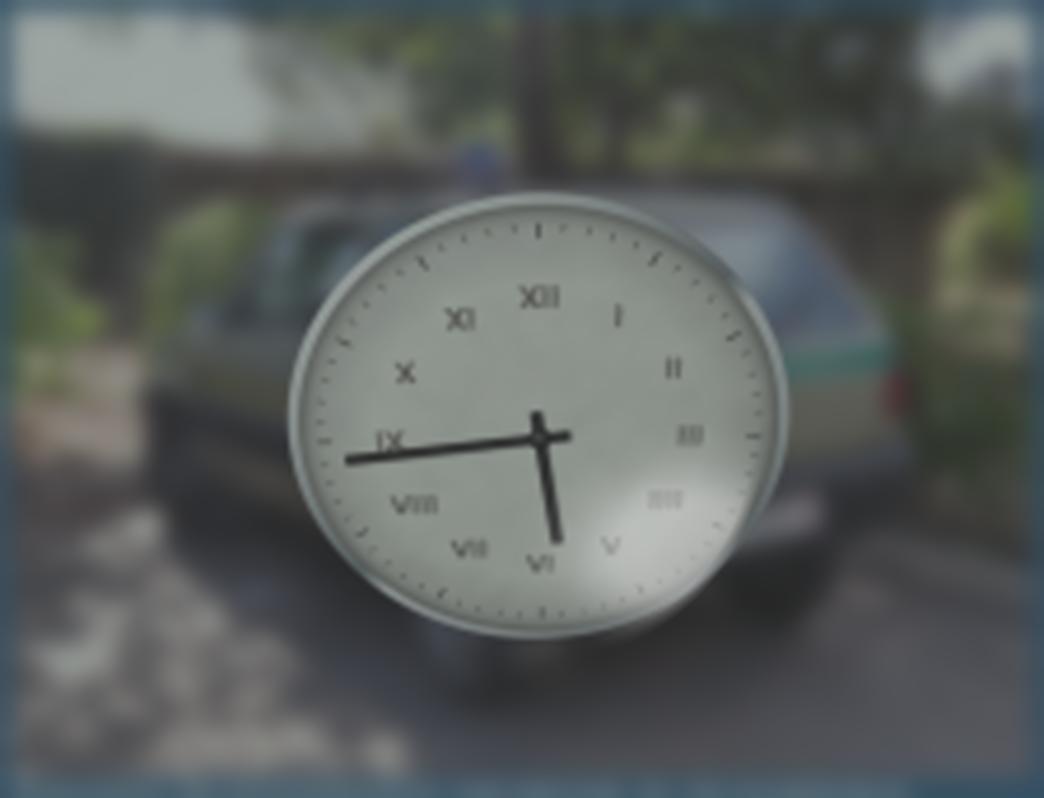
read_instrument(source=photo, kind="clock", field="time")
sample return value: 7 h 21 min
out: 5 h 44 min
